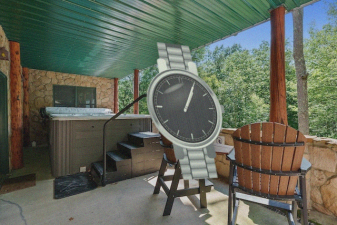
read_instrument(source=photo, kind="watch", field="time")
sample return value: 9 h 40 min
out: 1 h 05 min
